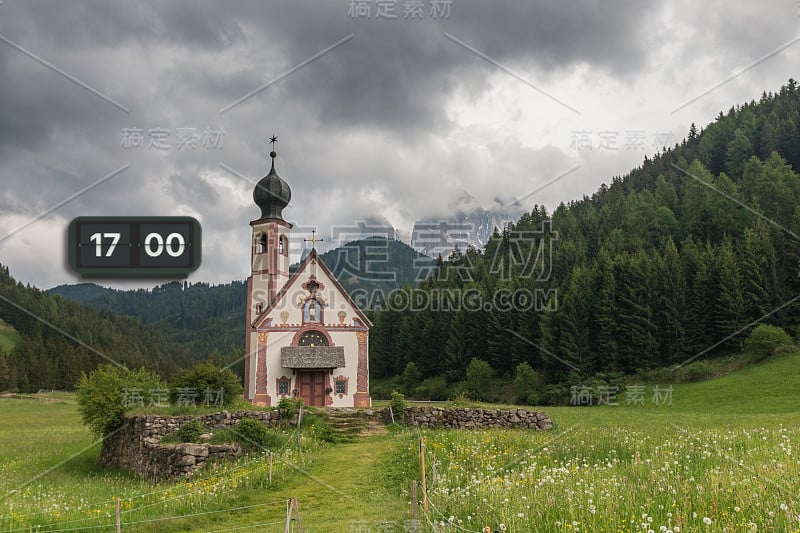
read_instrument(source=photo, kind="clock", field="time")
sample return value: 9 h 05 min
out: 17 h 00 min
